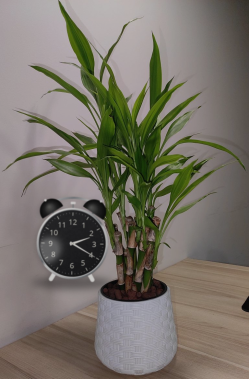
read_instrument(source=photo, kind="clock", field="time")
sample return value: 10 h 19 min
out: 2 h 20 min
